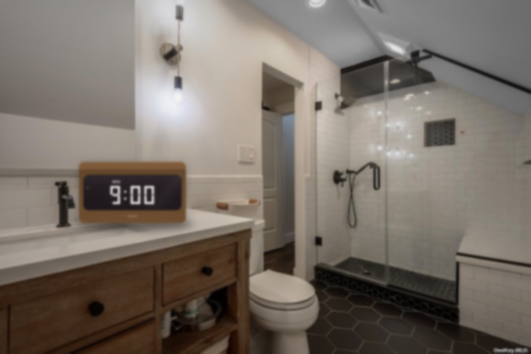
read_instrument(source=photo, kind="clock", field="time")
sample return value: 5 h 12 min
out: 9 h 00 min
